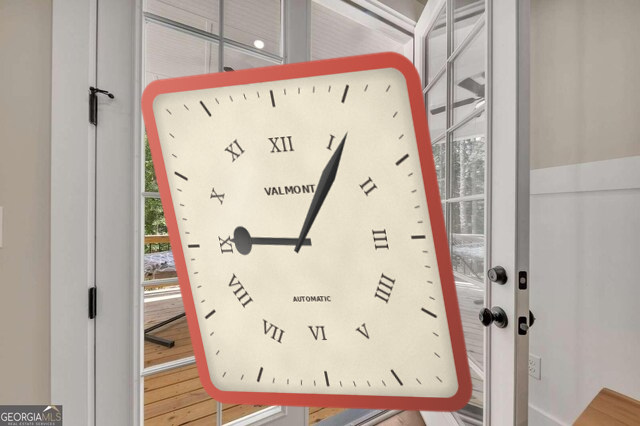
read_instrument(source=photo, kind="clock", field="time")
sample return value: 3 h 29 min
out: 9 h 06 min
